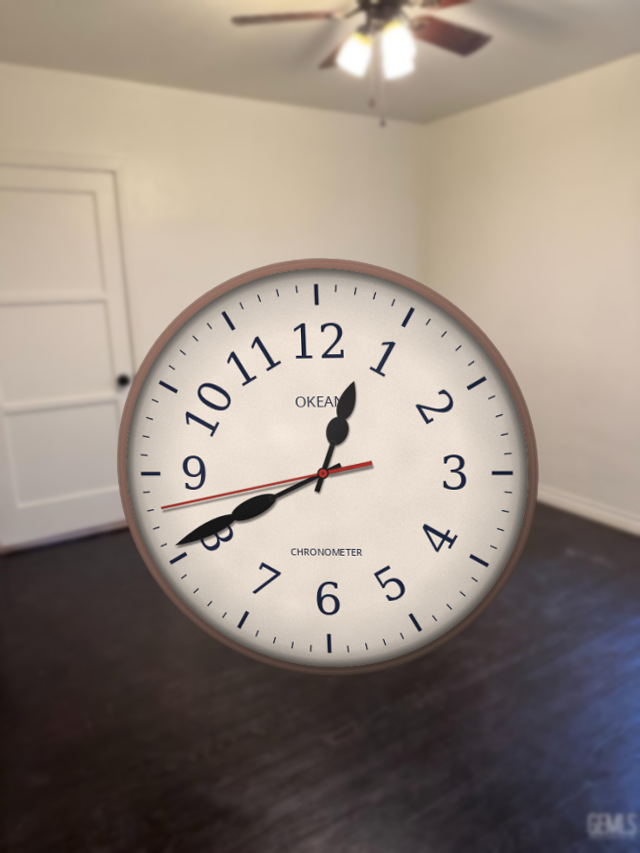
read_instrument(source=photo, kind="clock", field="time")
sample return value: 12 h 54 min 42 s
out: 12 h 40 min 43 s
